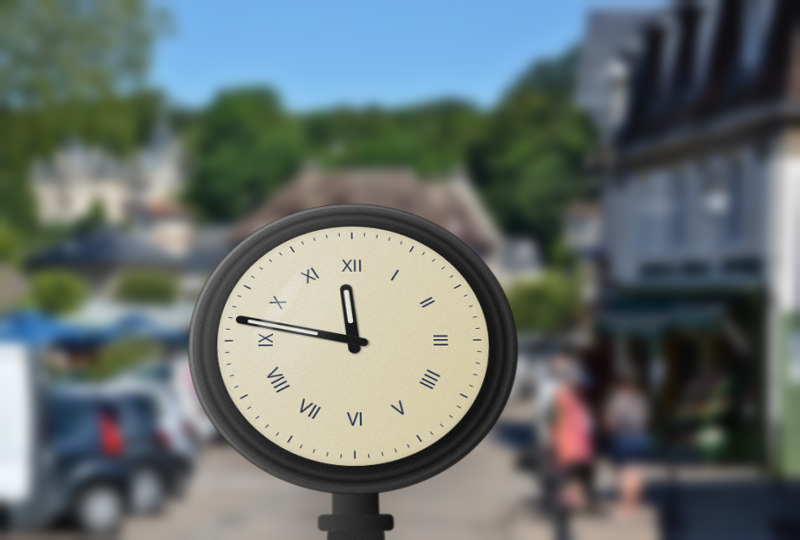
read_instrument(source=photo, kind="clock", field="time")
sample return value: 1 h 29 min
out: 11 h 47 min
